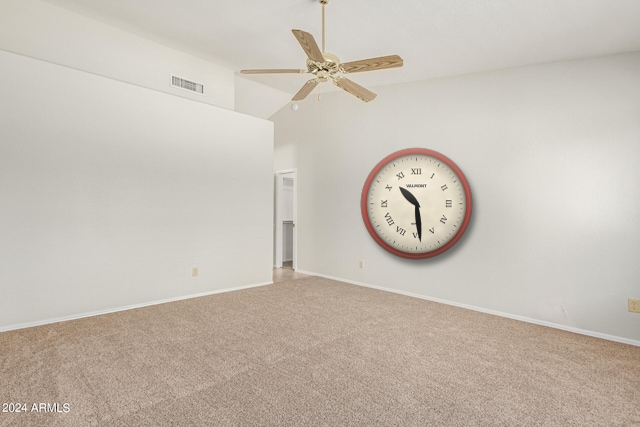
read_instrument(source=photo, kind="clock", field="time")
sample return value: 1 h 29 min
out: 10 h 29 min
